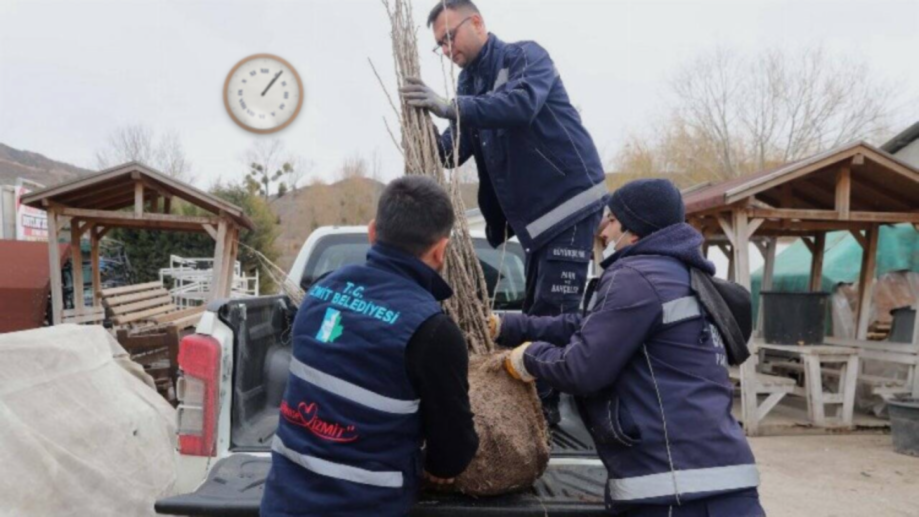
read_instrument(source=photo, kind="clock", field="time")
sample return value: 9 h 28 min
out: 1 h 06 min
